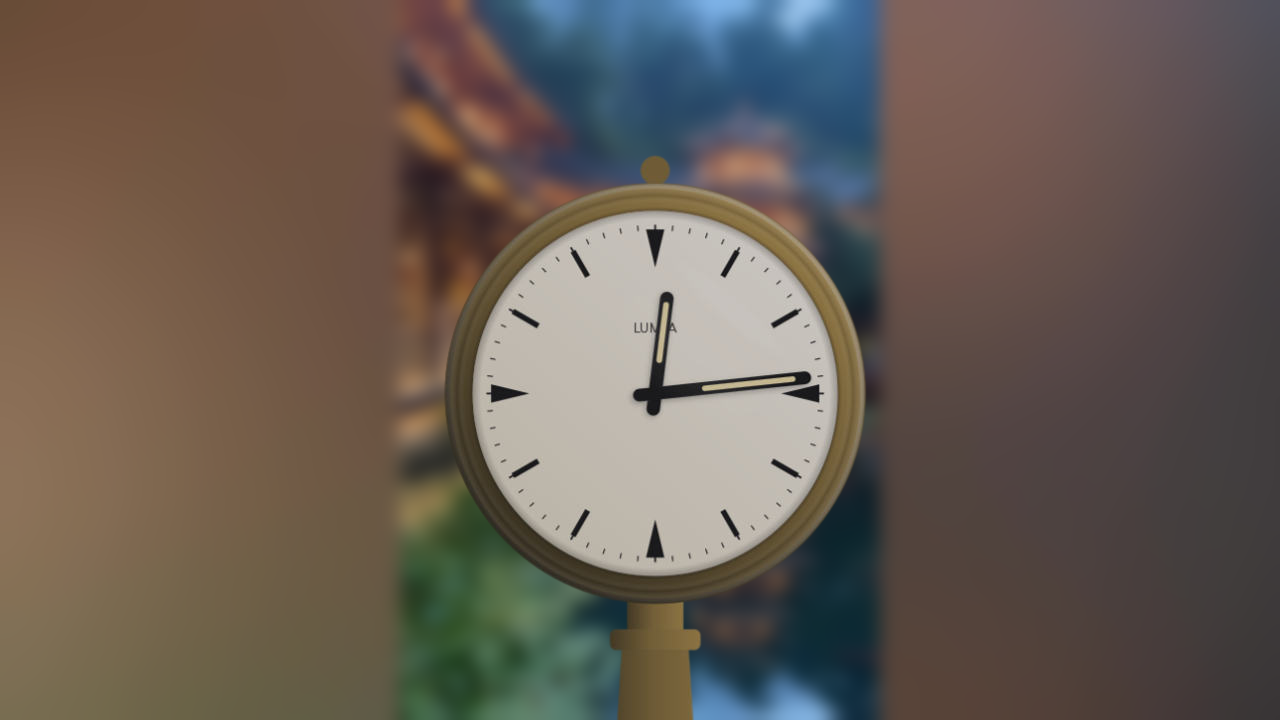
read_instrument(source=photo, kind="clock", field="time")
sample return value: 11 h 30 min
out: 12 h 14 min
